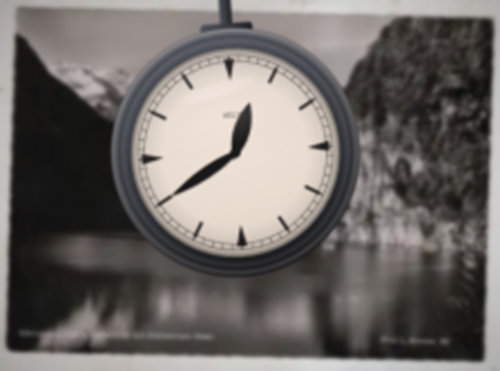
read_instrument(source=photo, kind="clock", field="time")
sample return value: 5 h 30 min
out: 12 h 40 min
